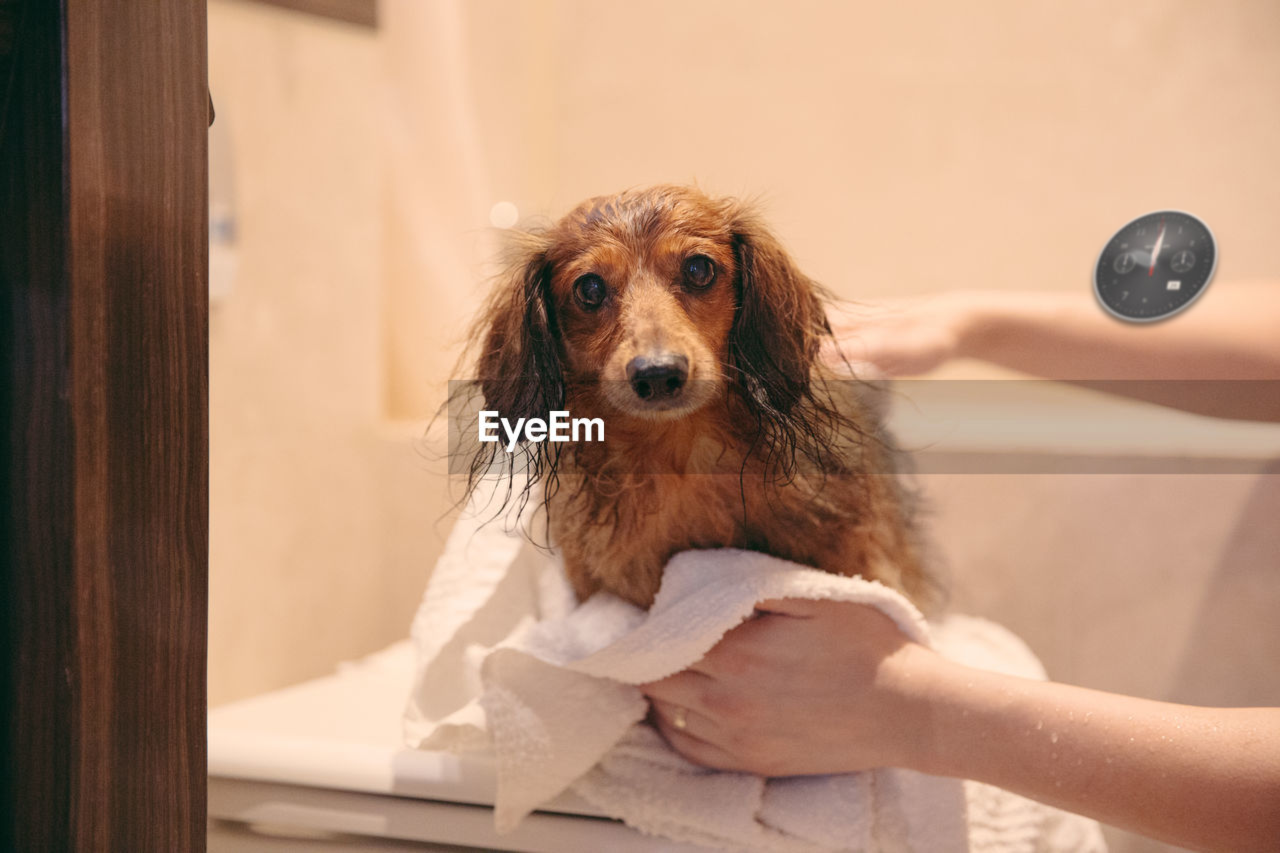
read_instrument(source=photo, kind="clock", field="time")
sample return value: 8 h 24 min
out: 12 h 01 min
